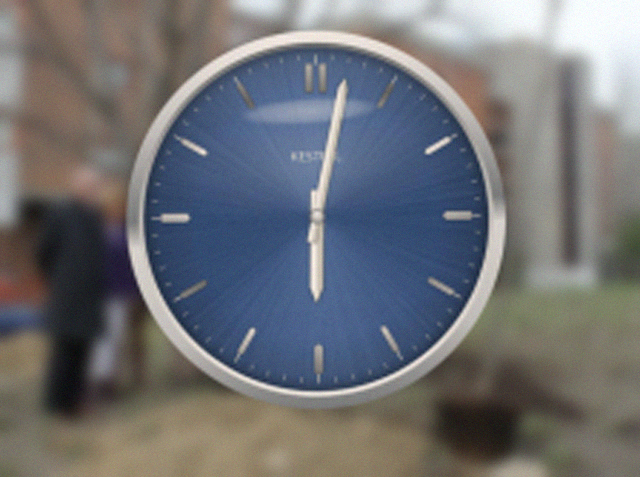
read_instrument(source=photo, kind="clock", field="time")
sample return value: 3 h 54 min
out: 6 h 02 min
